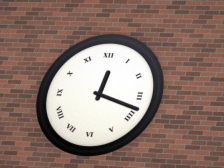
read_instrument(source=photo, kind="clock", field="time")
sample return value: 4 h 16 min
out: 12 h 18 min
